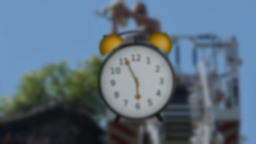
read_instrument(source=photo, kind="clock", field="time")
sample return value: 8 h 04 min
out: 5 h 56 min
